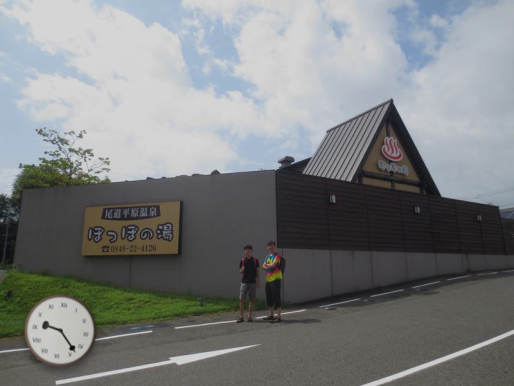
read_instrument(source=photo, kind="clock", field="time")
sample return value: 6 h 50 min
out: 9 h 23 min
